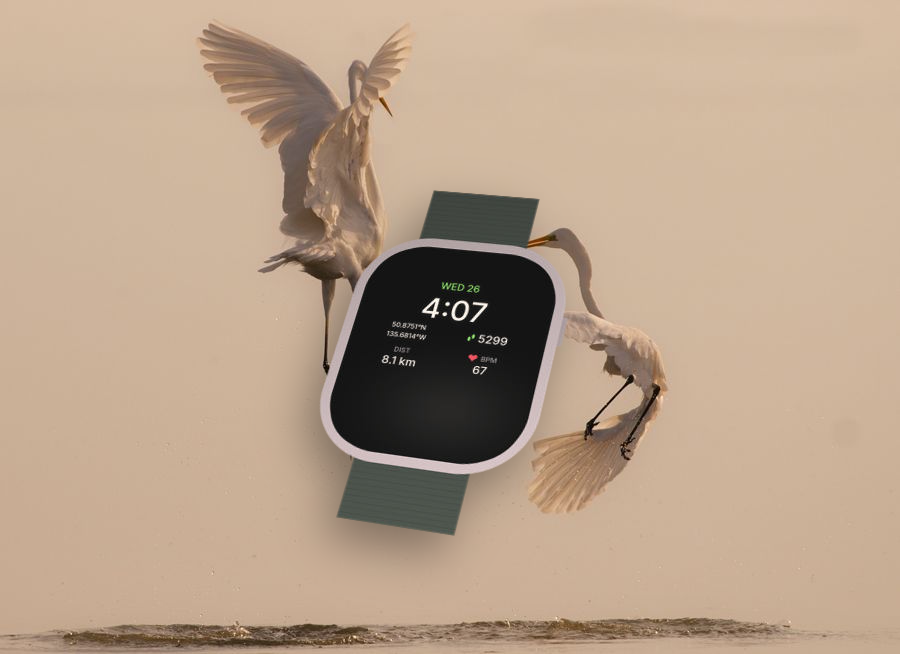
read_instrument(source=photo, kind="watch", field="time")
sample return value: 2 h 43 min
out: 4 h 07 min
